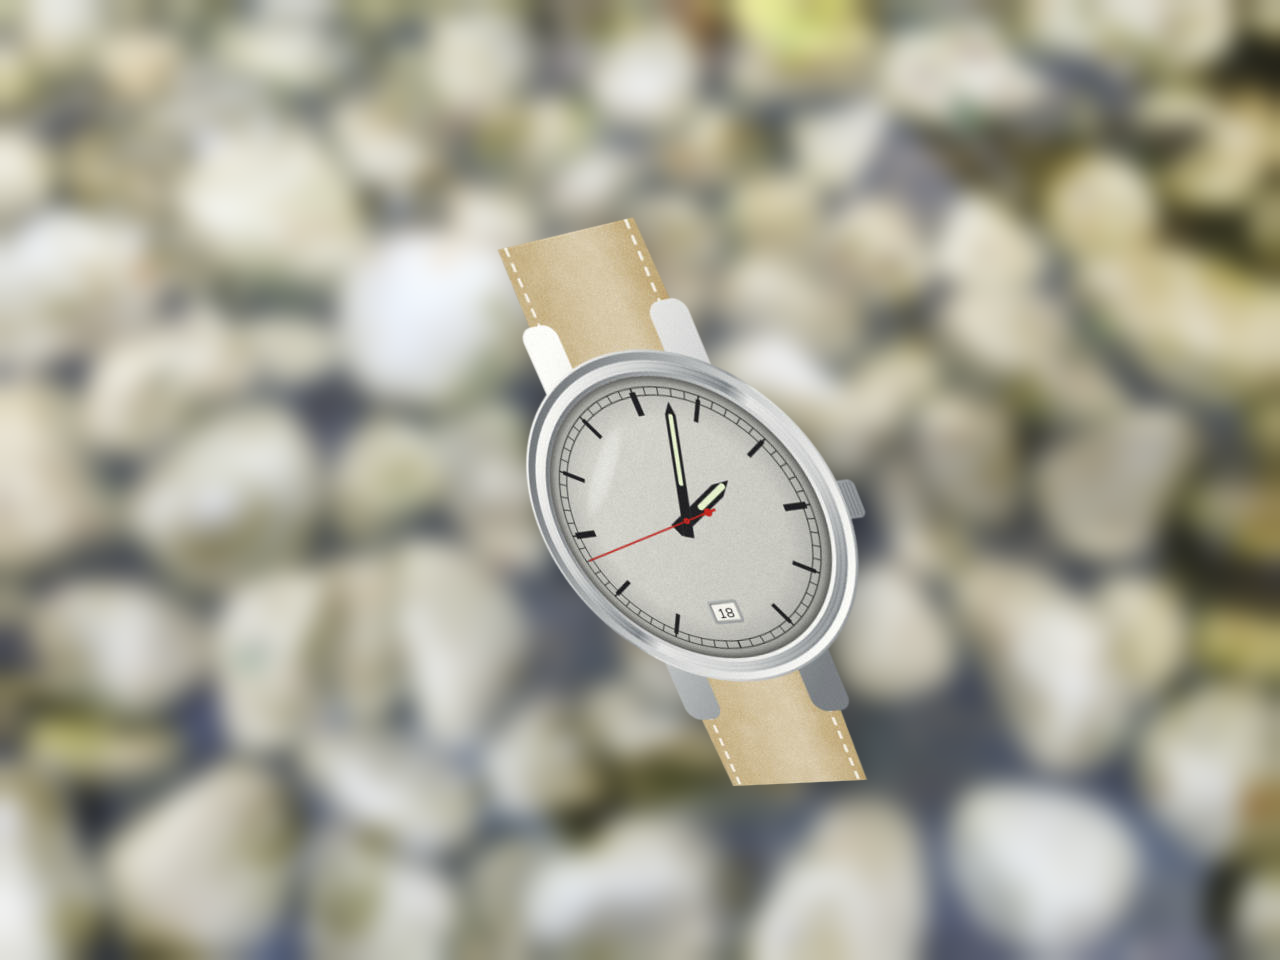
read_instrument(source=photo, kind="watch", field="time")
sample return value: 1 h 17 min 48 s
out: 2 h 02 min 43 s
